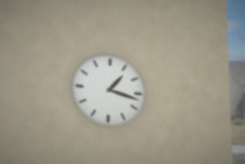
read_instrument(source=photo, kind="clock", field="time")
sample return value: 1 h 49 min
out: 1 h 17 min
